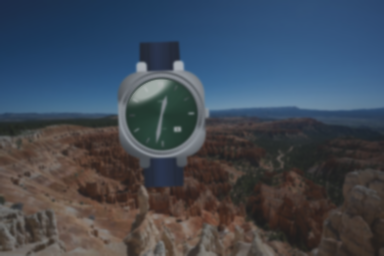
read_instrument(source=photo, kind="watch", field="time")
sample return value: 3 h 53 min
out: 12 h 32 min
